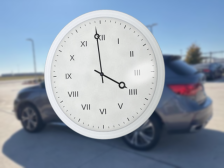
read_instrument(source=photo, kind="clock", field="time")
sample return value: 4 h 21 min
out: 3 h 59 min
